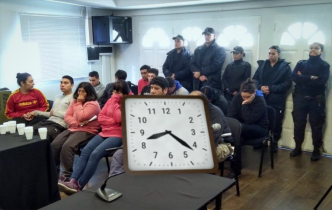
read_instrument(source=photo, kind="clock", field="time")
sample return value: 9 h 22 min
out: 8 h 22 min
